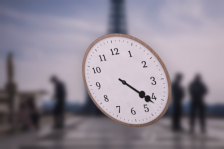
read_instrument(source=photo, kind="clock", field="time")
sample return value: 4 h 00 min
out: 4 h 22 min
